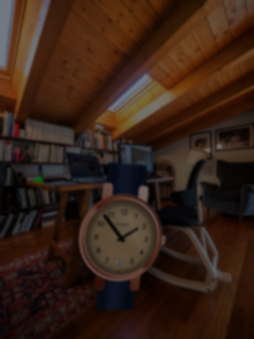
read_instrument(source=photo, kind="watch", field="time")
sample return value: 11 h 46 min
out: 1 h 53 min
